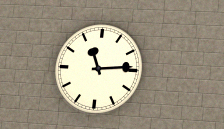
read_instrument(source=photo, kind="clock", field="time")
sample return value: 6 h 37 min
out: 11 h 14 min
